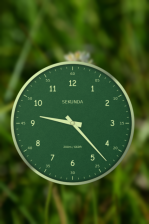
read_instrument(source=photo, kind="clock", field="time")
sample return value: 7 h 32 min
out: 9 h 23 min
